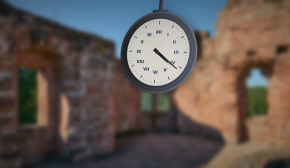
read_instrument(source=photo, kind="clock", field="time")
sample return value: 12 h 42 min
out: 4 h 21 min
